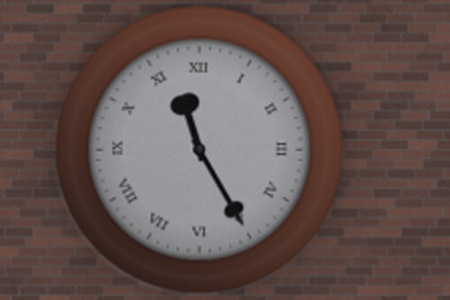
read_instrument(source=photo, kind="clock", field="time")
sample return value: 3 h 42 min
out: 11 h 25 min
